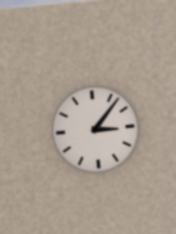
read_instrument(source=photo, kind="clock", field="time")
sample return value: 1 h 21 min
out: 3 h 07 min
